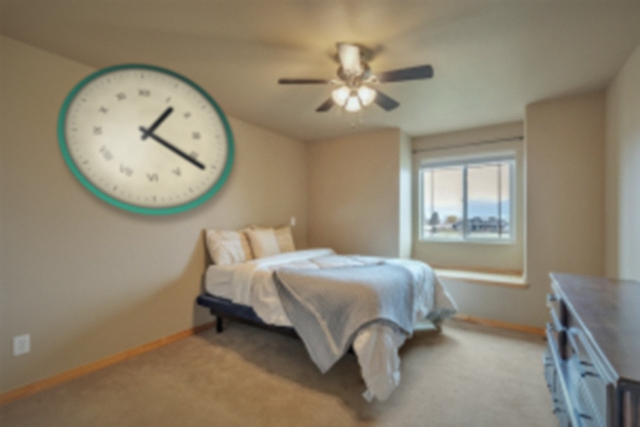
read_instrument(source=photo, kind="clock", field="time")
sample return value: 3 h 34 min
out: 1 h 21 min
